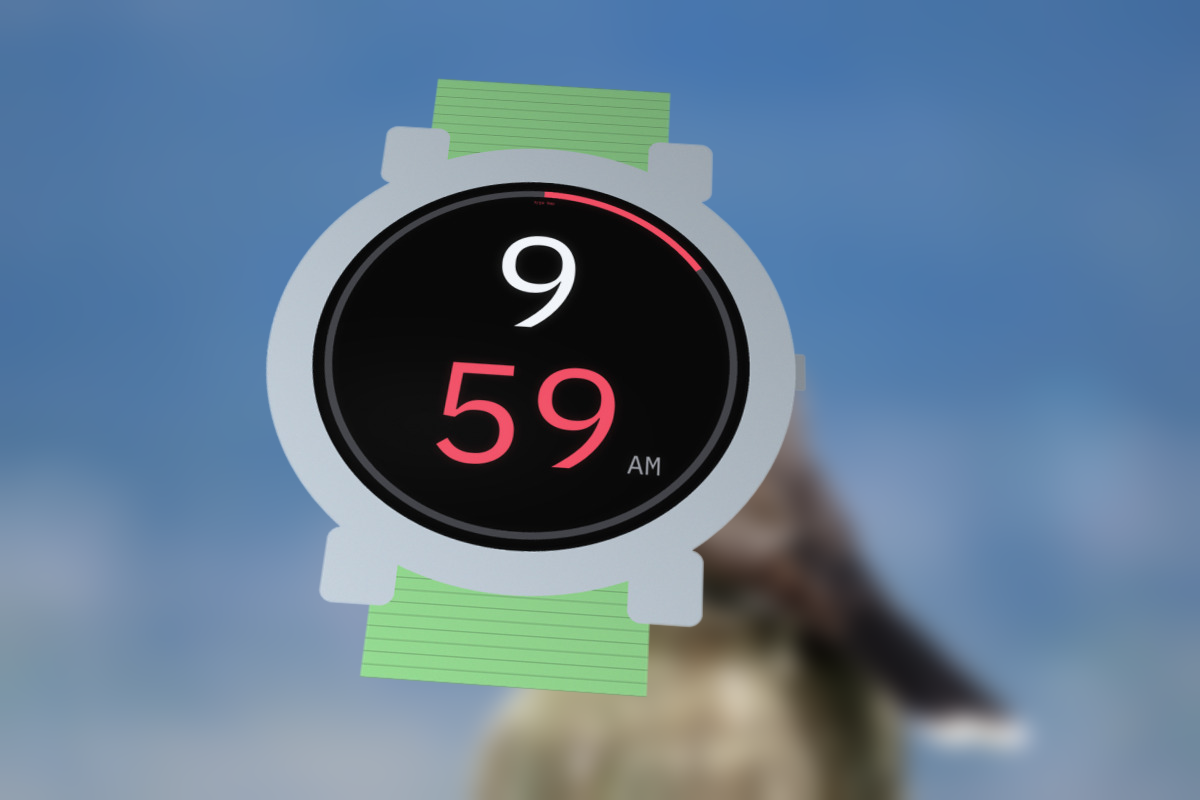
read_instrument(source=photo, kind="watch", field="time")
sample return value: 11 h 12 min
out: 9 h 59 min
